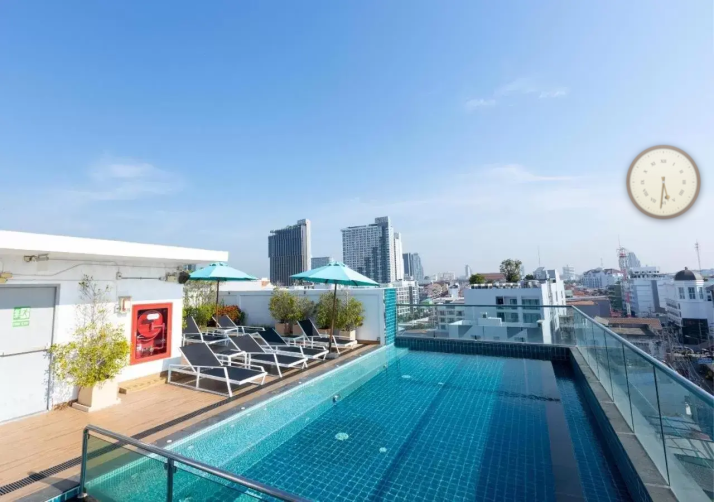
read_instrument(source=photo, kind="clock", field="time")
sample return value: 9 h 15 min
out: 5 h 31 min
